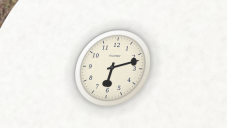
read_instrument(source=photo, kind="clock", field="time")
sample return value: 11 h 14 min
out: 6 h 12 min
